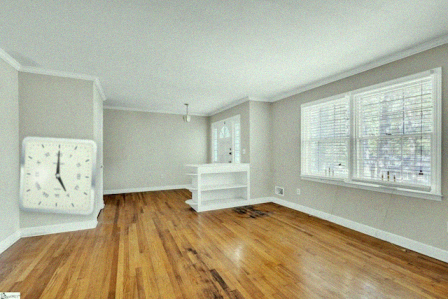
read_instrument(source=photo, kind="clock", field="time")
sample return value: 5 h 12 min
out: 5 h 00 min
